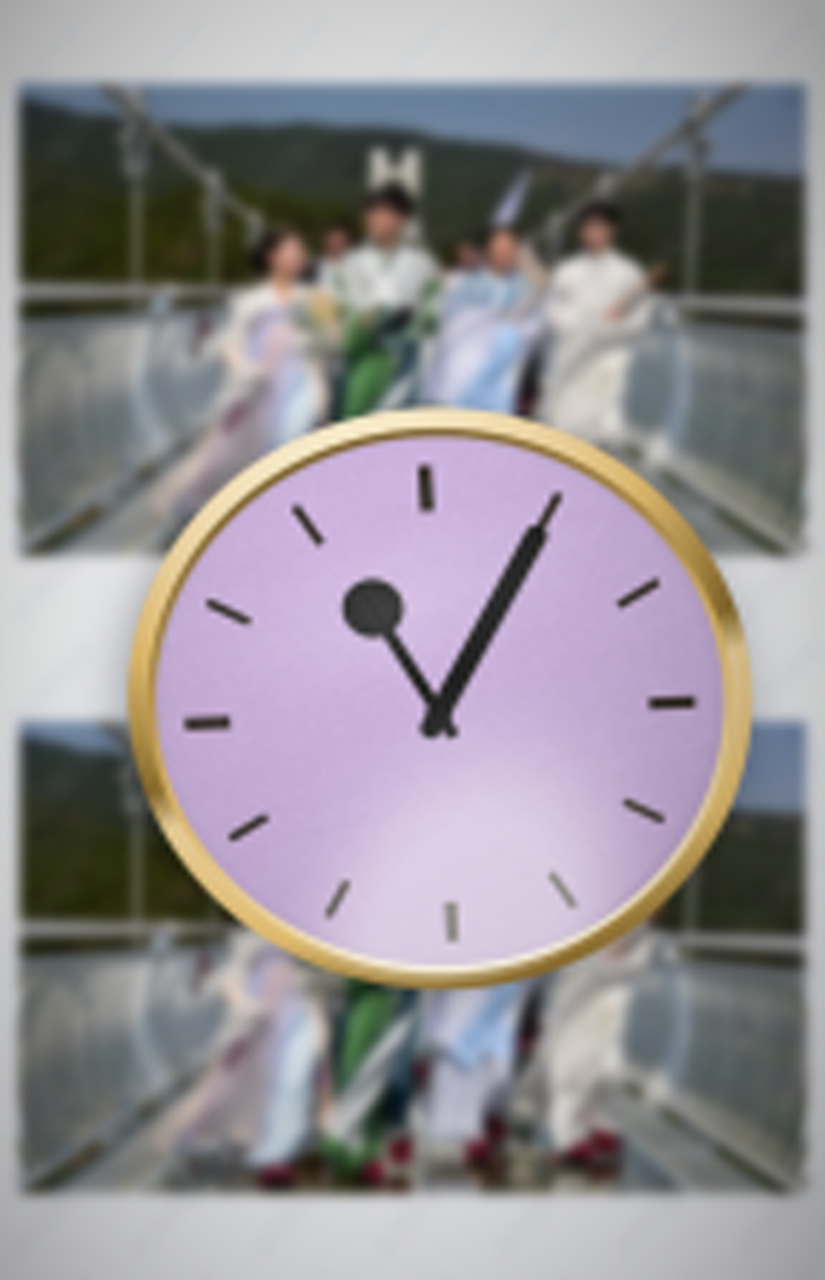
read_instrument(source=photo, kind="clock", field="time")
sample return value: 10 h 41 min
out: 11 h 05 min
